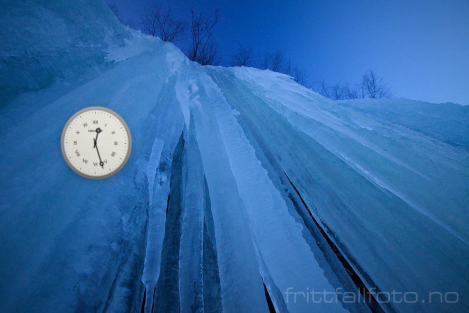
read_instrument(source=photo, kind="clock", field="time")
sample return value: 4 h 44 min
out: 12 h 27 min
